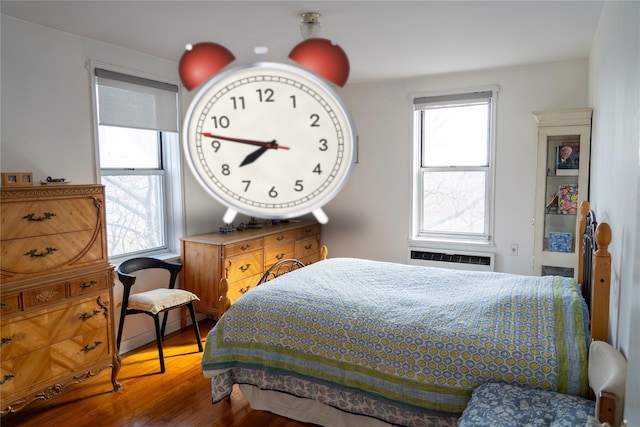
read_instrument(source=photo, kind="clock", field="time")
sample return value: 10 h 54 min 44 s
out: 7 h 46 min 47 s
